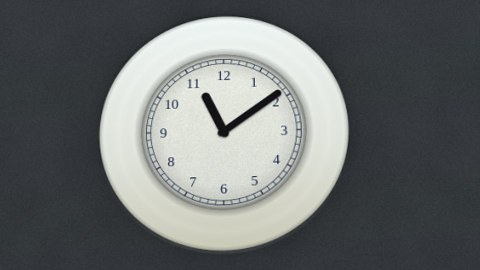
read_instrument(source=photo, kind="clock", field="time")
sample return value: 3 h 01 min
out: 11 h 09 min
